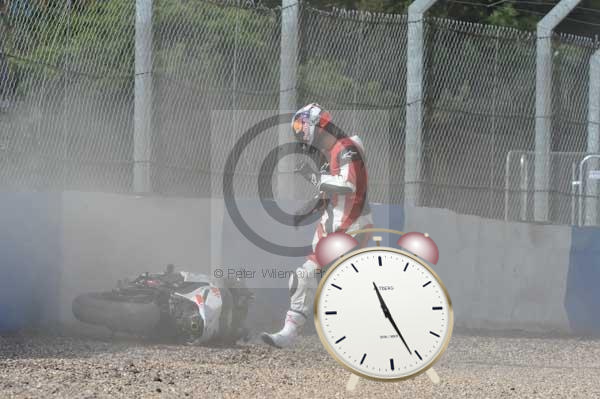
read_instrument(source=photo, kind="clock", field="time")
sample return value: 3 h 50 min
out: 11 h 26 min
